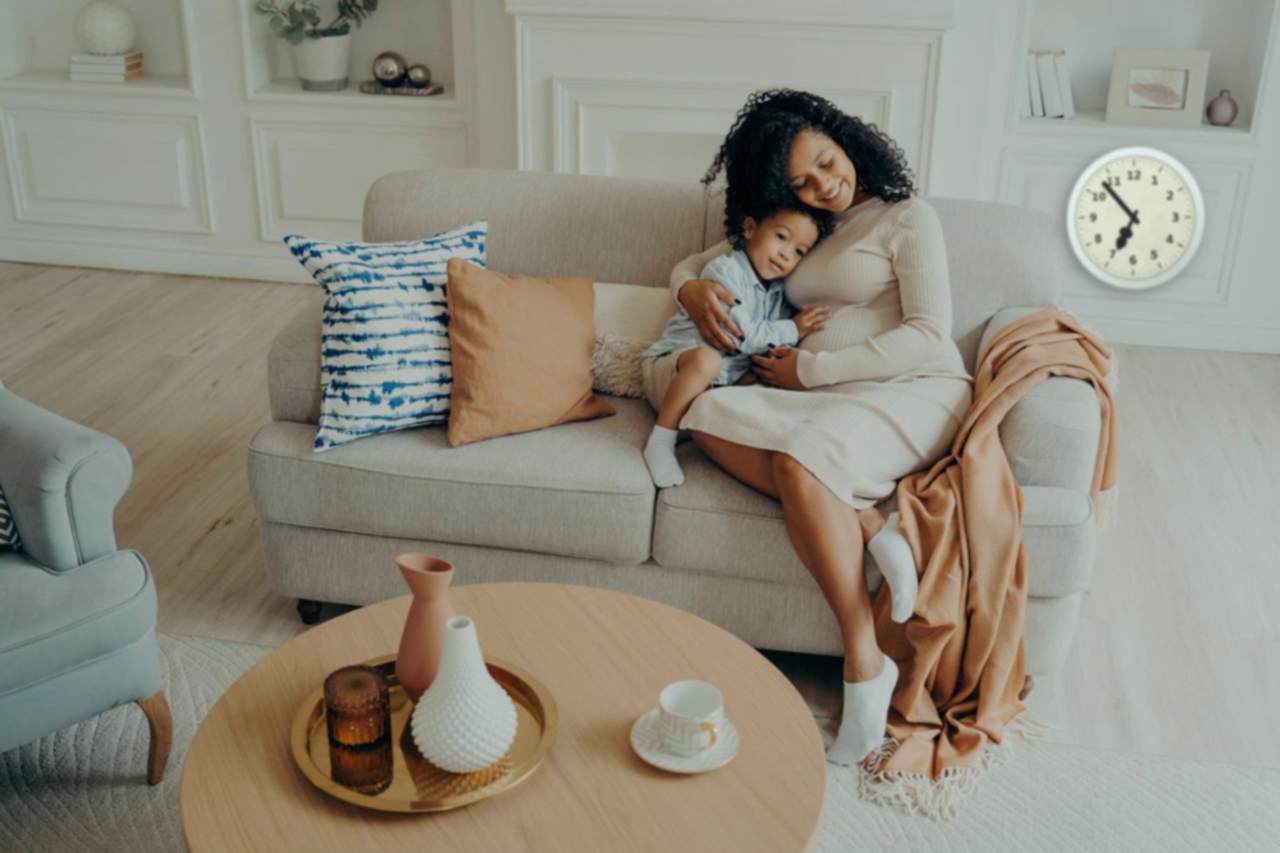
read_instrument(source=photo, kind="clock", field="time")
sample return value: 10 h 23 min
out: 6 h 53 min
